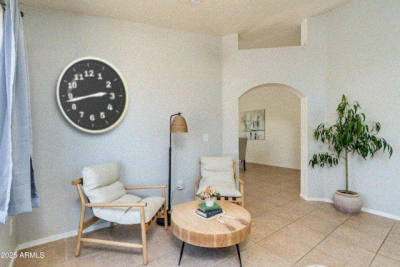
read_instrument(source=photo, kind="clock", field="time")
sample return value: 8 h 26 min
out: 2 h 43 min
